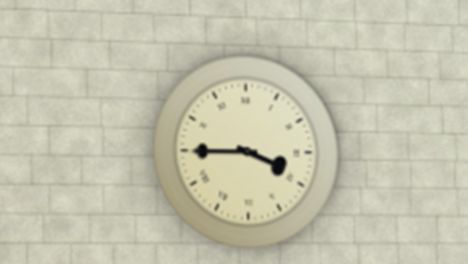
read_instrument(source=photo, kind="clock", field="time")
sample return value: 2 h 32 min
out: 3 h 45 min
